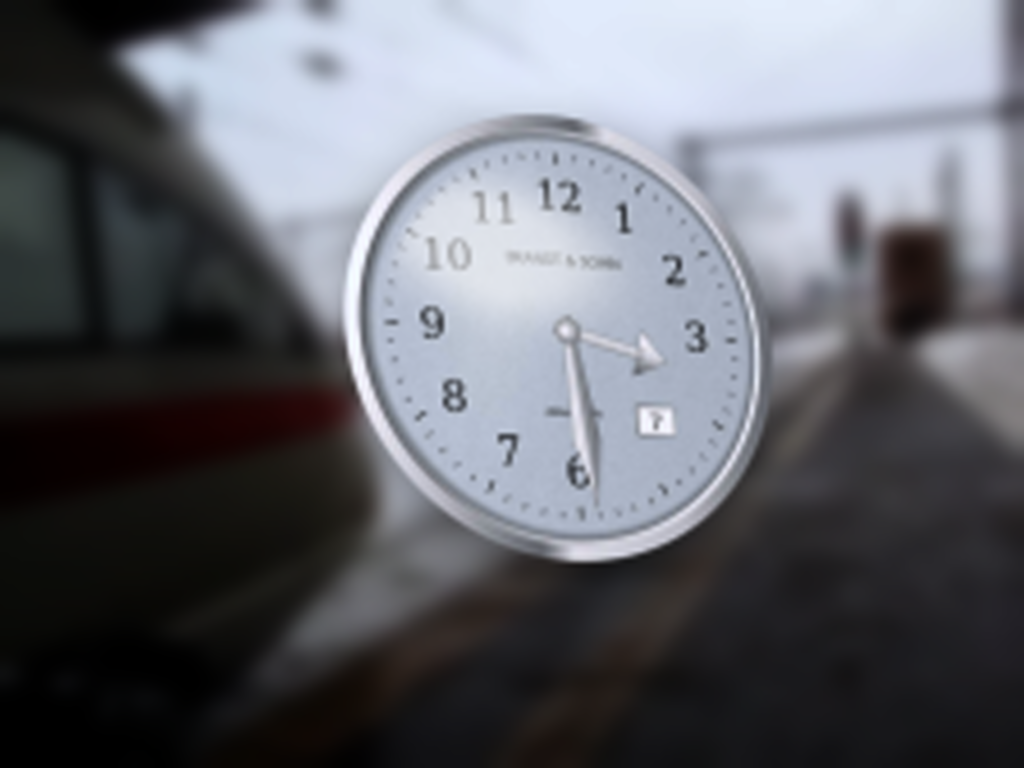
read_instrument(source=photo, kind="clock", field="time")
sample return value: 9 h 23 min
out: 3 h 29 min
